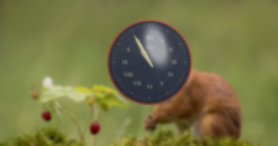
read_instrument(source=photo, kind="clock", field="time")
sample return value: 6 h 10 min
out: 10 h 55 min
